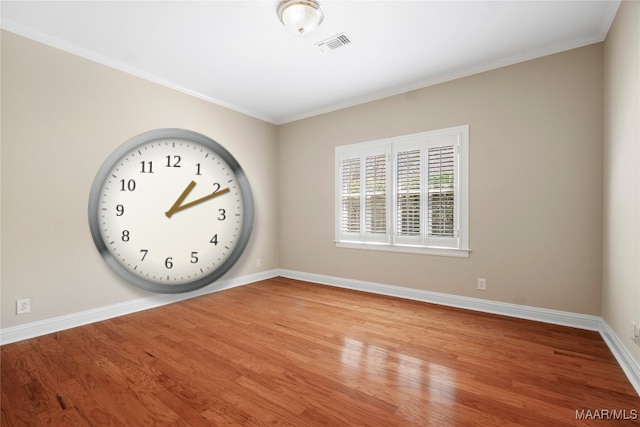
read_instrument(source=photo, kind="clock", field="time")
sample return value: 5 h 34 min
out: 1 h 11 min
